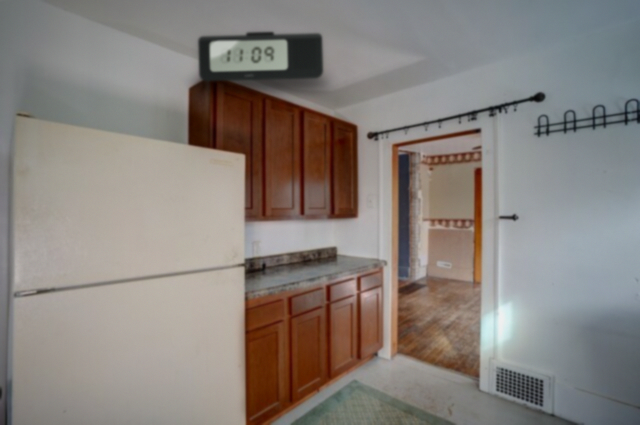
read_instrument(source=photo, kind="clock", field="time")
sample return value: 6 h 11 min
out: 11 h 09 min
